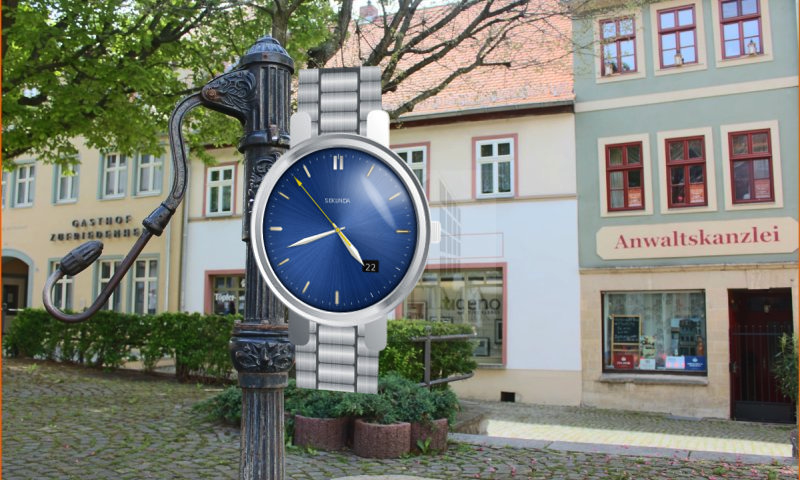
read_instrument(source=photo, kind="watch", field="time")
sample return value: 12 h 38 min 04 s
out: 4 h 41 min 53 s
